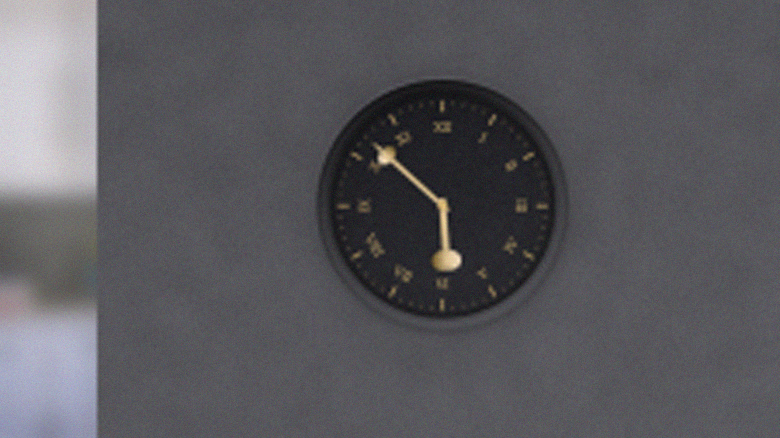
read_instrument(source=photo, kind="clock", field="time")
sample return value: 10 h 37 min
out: 5 h 52 min
